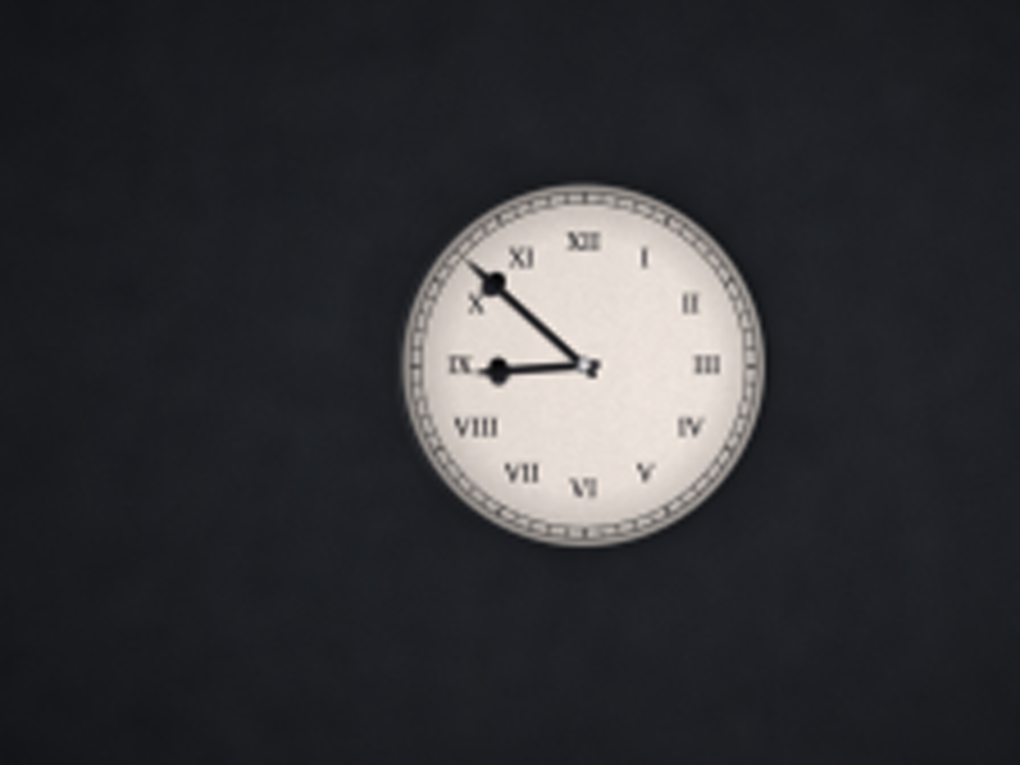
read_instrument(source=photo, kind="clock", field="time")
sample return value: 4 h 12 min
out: 8 h 52 min
